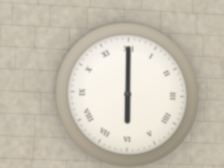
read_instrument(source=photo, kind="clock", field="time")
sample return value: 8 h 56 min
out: 6 h 00 min
